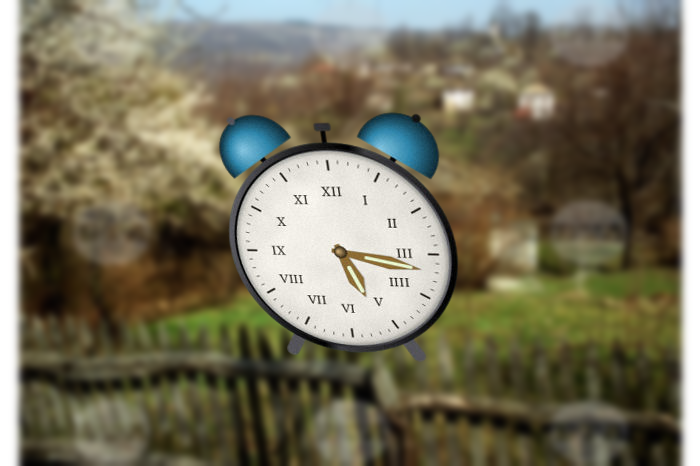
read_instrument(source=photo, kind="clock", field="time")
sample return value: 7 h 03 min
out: 5 h 17 min
